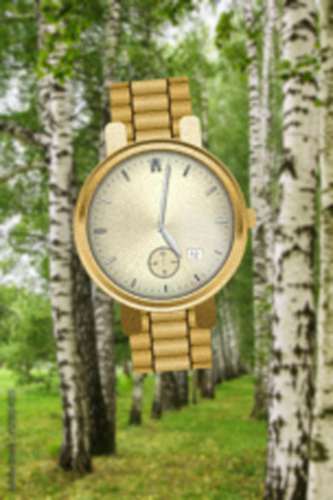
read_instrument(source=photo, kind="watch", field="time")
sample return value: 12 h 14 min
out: 5 h 02 min
